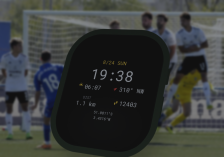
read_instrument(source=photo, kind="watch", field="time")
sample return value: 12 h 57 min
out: 19 h 38 min
